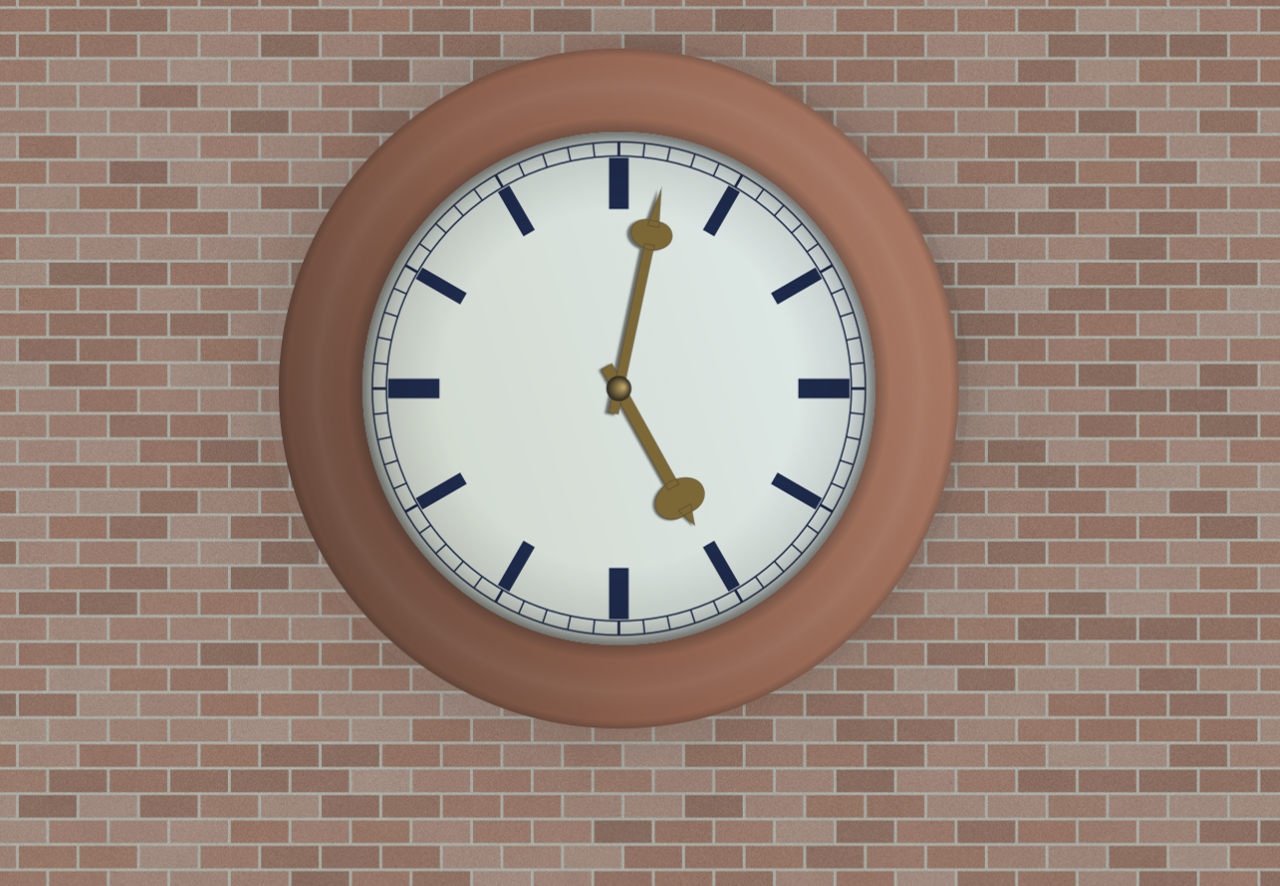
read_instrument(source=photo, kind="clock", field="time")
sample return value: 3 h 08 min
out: 5 h 02 min
